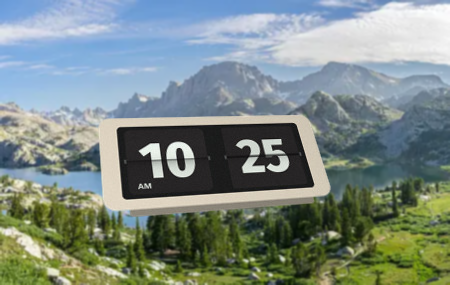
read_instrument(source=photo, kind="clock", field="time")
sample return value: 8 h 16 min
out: 10 h 25 min
